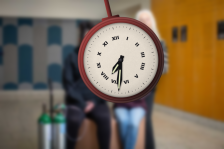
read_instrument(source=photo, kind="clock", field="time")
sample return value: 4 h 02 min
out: 7 h 33 min
